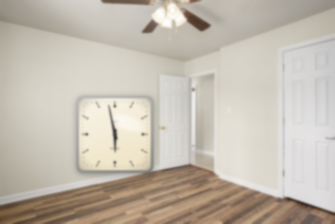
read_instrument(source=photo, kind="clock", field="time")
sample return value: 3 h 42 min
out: 5 h 58 min
